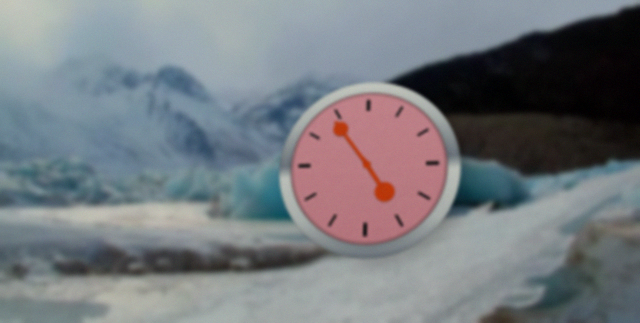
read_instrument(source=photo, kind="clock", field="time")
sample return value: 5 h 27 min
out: 4 h 54 min
